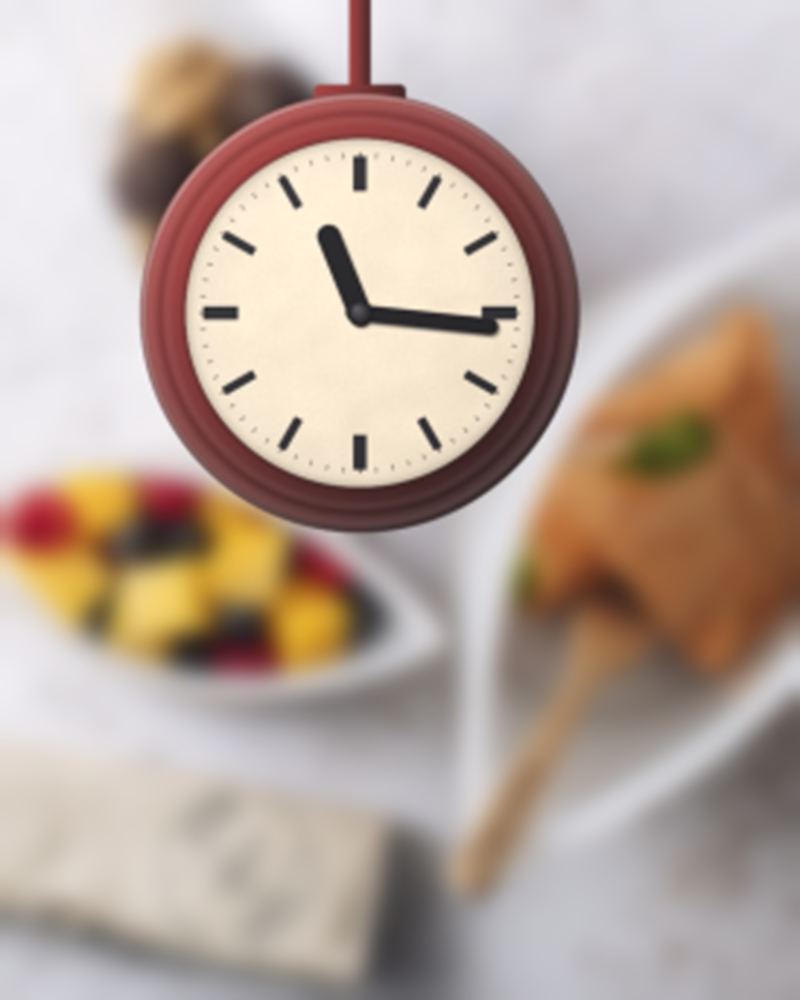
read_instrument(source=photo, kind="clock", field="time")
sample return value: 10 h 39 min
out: 11 h 16 min
